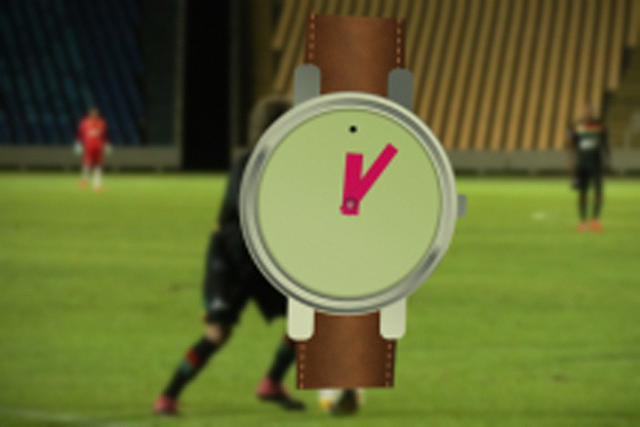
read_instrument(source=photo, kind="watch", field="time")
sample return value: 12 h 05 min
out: 12 h 06 min
